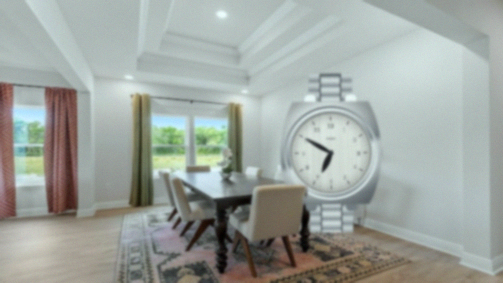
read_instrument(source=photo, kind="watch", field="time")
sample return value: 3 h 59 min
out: 6 h 50 min
